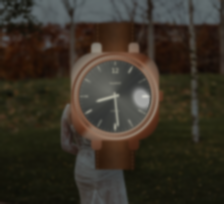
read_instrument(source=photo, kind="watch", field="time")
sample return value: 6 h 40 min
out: 8 h 29 min
